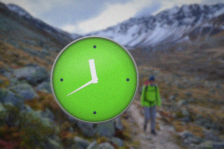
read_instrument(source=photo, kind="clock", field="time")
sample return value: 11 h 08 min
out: 11 h 40 min
